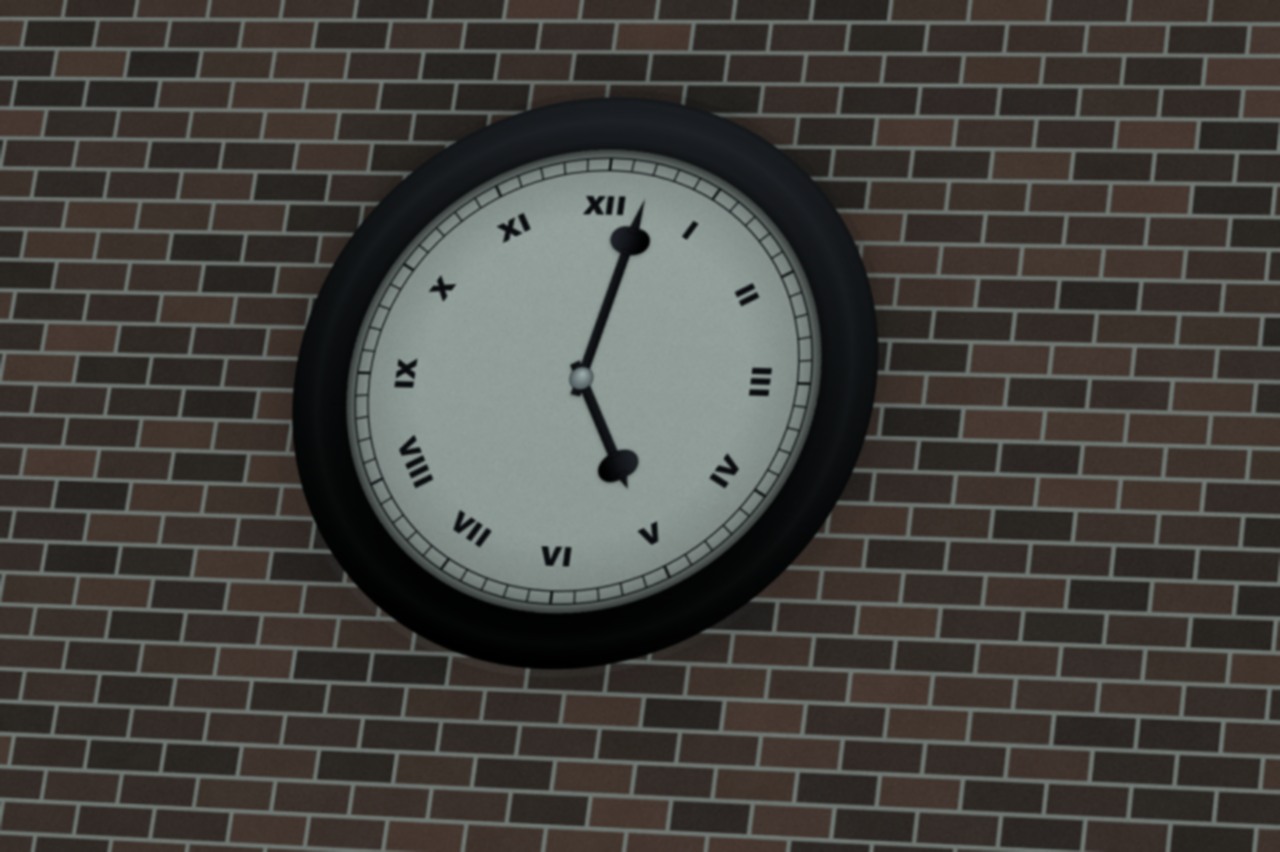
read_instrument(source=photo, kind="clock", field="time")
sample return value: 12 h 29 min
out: 5 h 02 min
